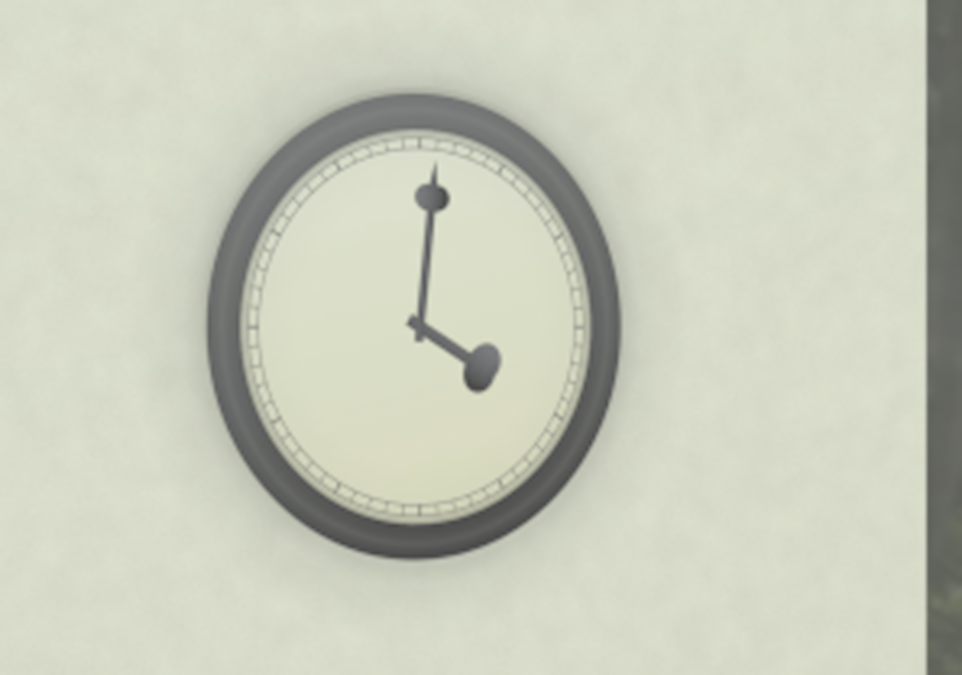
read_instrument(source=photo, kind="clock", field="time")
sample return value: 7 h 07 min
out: 4 h 01 min
